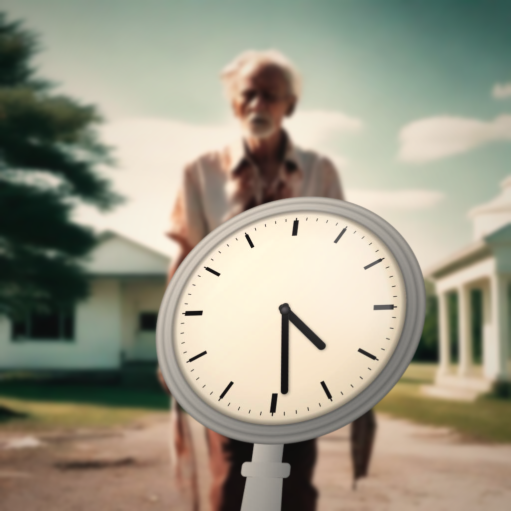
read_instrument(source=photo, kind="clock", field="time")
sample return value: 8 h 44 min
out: 4 h 29 min
